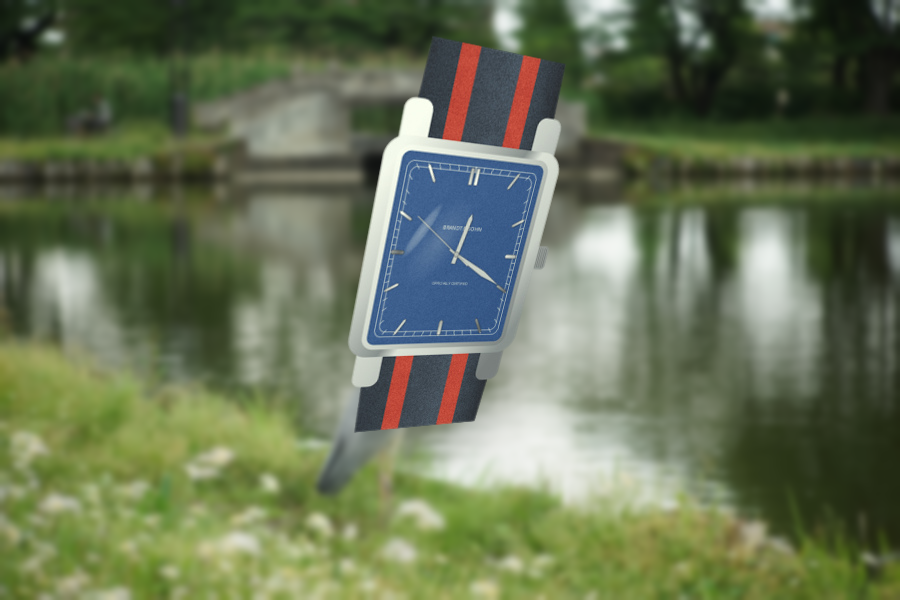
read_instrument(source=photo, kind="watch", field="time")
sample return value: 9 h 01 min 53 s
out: 12 h 19 min 51 s
